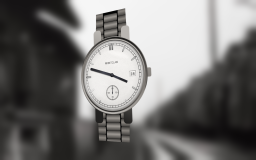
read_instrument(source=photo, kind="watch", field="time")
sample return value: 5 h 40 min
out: 3 h 48 min
